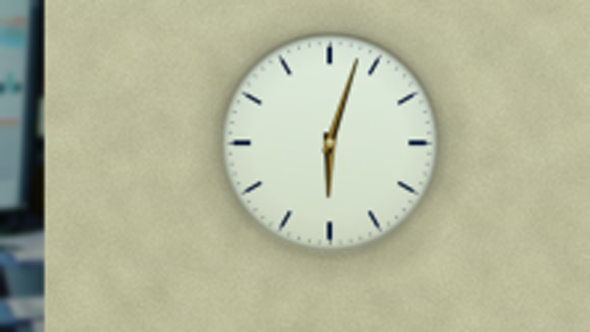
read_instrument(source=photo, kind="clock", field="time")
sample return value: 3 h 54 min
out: 6 h 03 min
